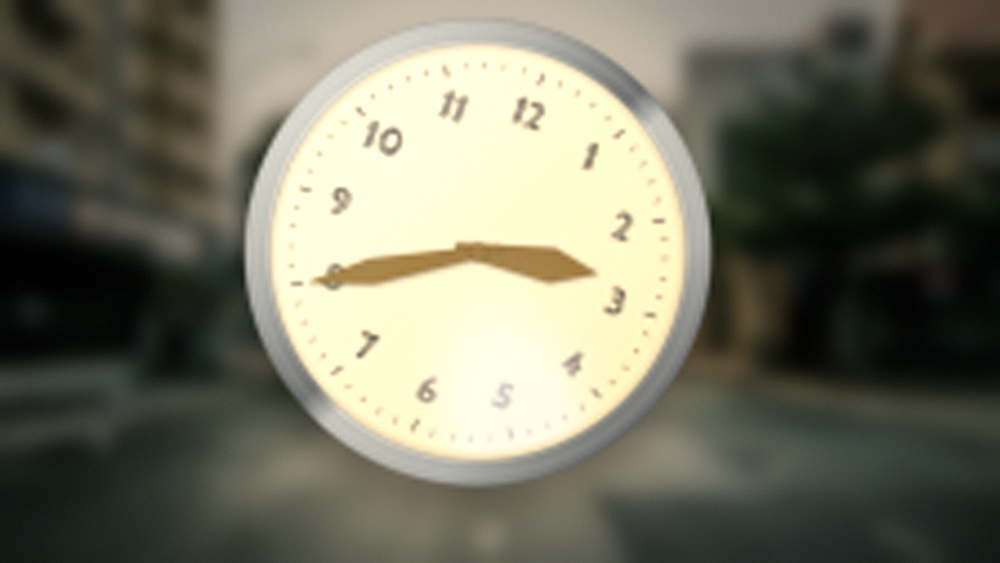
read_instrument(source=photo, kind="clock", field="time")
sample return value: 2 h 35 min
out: 2 h 40 min
